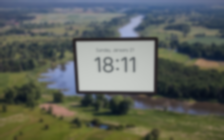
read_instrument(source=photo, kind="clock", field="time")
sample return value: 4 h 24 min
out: 18 h 11 min
